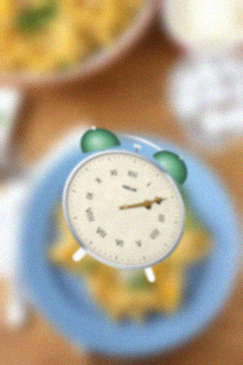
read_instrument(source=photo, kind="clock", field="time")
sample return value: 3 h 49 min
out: 2 h 10 min
